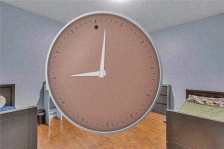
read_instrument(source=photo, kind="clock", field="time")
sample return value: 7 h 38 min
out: 9 h 02 min
